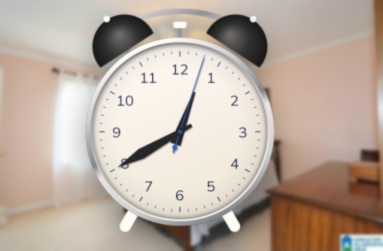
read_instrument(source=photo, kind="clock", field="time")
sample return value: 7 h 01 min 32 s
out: 12 h 40 min 03 s
